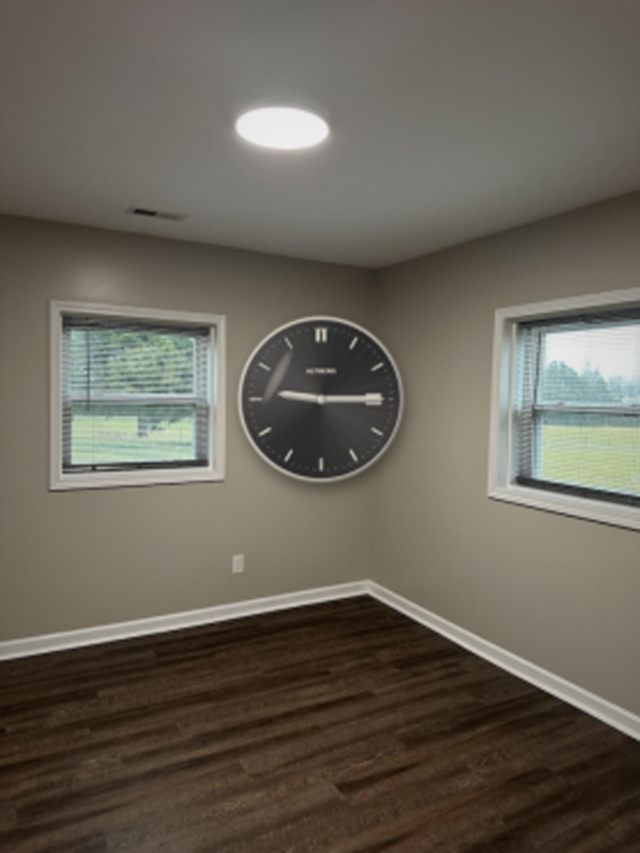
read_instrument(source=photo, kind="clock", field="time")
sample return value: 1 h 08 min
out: 9 h 15 min
